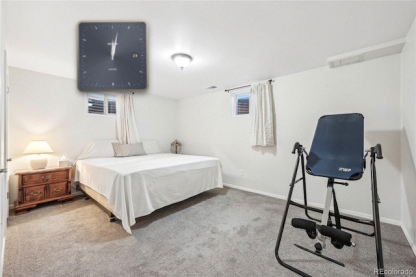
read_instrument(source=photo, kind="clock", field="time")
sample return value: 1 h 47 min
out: 12 h 02 min
